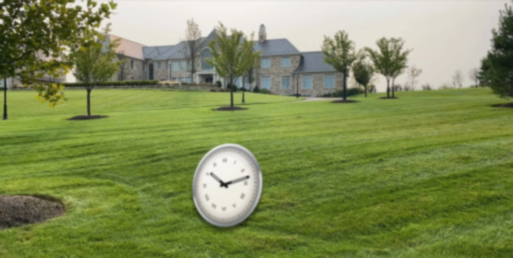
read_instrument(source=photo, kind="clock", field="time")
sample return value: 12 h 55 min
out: 10 h 13 min
